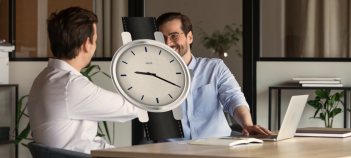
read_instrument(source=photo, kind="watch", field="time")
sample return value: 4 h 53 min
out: 9 h 20 min
